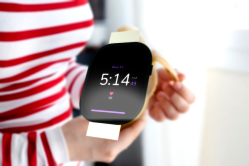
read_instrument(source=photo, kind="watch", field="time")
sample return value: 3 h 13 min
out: 5 h 14 min
